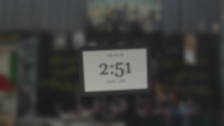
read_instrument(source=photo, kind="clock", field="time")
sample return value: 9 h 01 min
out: 2 h 51 min
